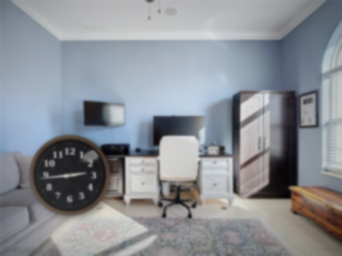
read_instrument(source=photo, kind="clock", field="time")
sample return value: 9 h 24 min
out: 2 h 44 min
